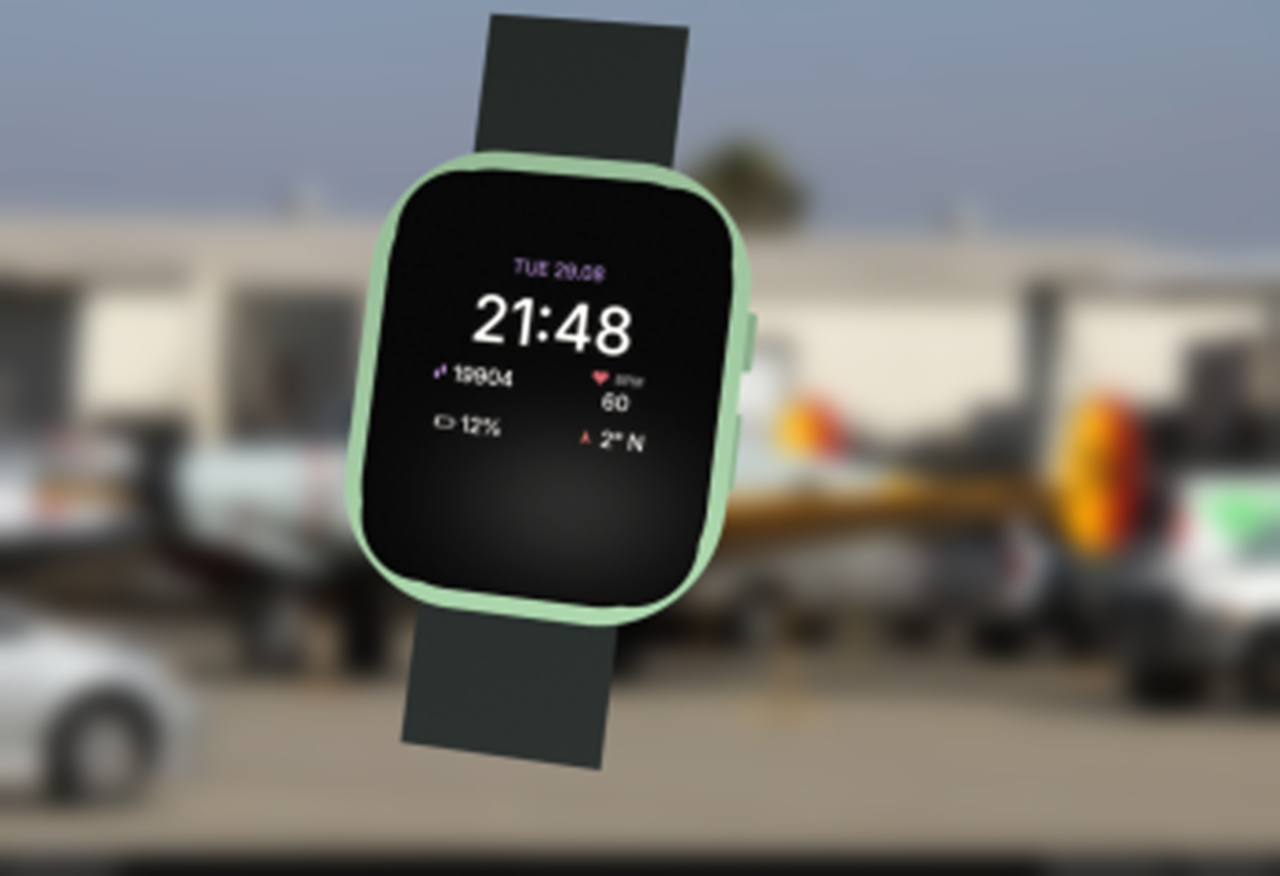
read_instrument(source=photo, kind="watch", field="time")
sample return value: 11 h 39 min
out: 21 h 48 min
